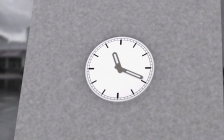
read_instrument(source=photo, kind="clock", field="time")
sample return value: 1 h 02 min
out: 11 h 19 min
